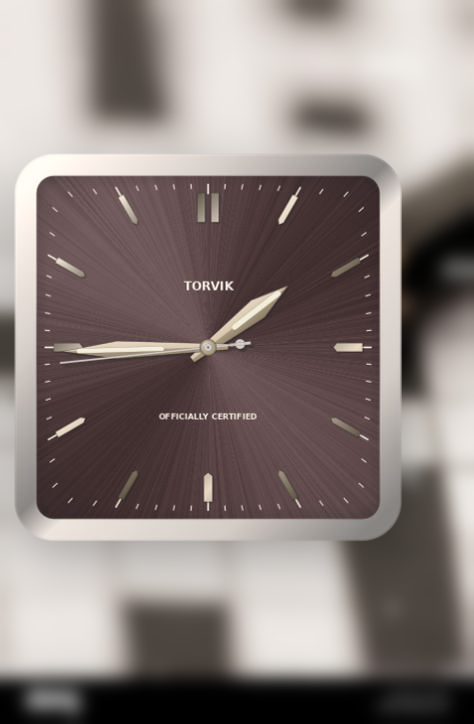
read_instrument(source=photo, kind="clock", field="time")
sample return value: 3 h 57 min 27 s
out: 1 h 44 min 44 s
